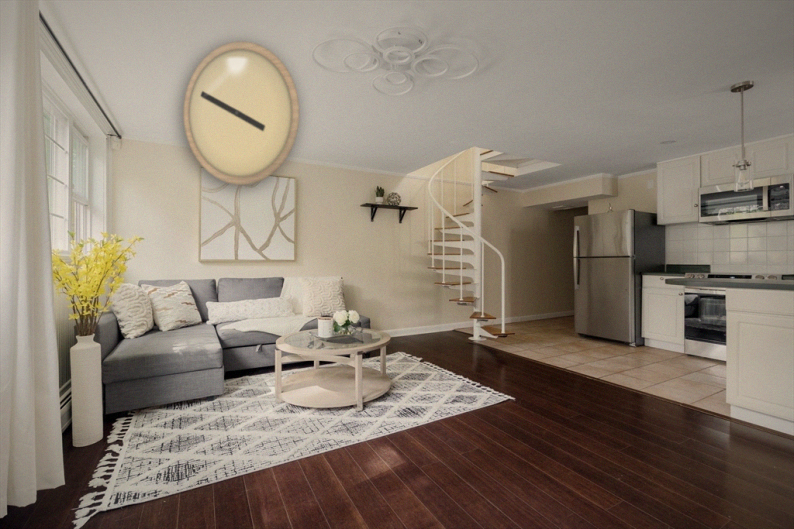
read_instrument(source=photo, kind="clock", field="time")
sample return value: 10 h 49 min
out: 3 h 49 min
